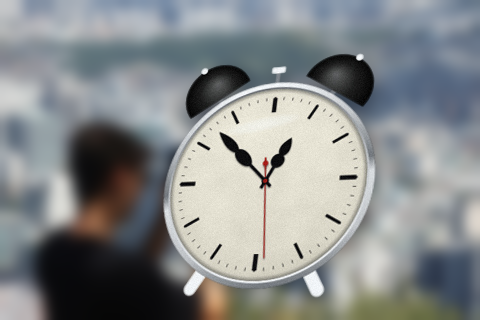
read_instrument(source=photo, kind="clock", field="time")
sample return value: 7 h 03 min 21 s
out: 12 h 52 min 29 s
